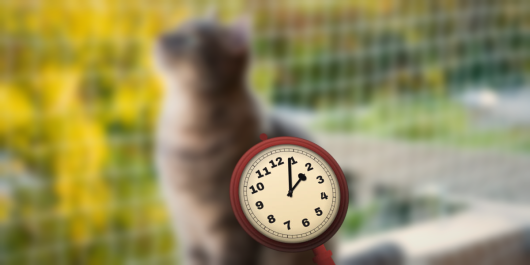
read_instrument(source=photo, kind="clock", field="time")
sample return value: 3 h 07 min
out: 2 h 04 min
